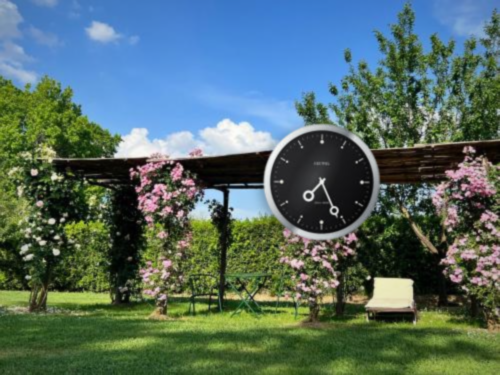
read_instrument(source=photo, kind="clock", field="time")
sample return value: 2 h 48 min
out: 7 h 26 min
